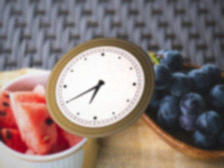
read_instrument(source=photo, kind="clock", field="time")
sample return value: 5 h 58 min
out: 6 h 40 min
